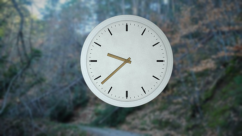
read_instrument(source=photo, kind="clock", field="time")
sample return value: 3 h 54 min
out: 9 h 38 min
